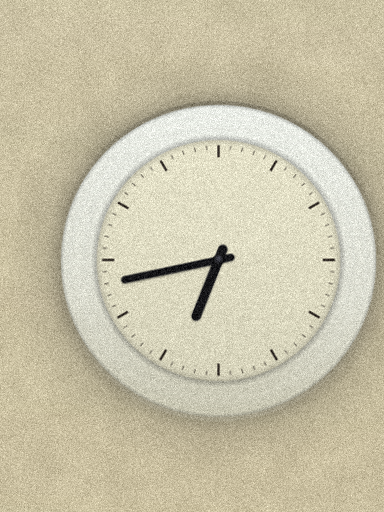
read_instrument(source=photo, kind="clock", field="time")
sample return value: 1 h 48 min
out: 6 h 43 min
